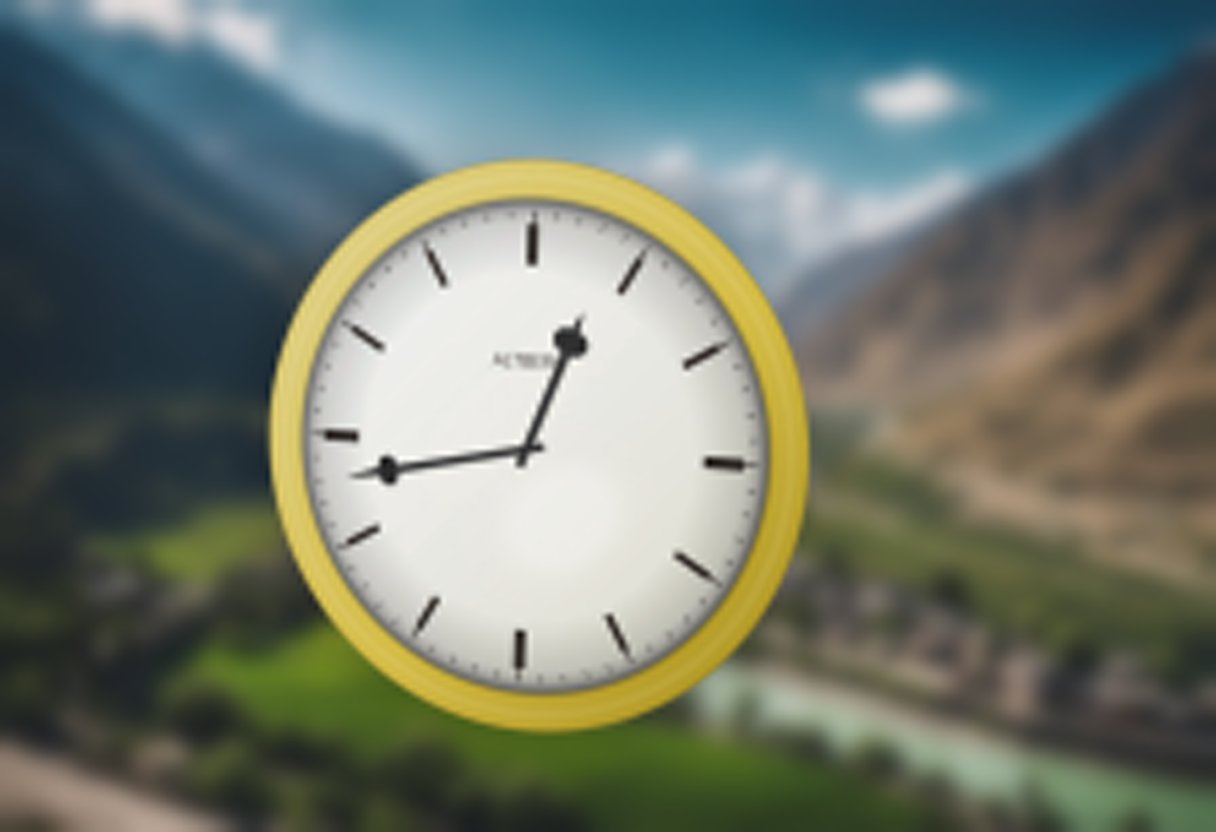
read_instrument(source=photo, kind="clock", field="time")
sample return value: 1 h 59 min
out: 12 h 43 min
